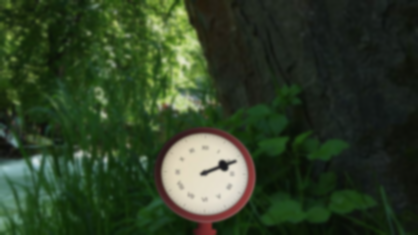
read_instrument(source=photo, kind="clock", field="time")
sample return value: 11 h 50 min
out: 2 h 11 min
